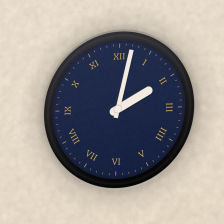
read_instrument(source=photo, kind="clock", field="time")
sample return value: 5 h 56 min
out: 2 h 02 min
